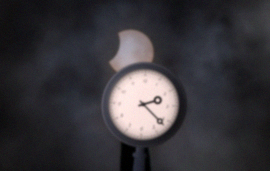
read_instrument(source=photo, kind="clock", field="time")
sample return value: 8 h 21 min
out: 2 h 22 min
